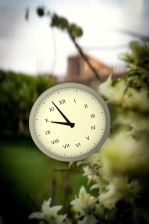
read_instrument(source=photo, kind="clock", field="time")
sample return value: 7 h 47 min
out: 9 h 57 min
